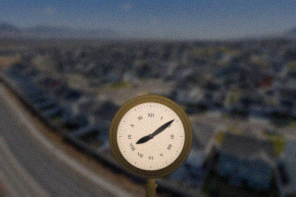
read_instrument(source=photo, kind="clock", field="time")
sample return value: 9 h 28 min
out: 8 h 09 min
